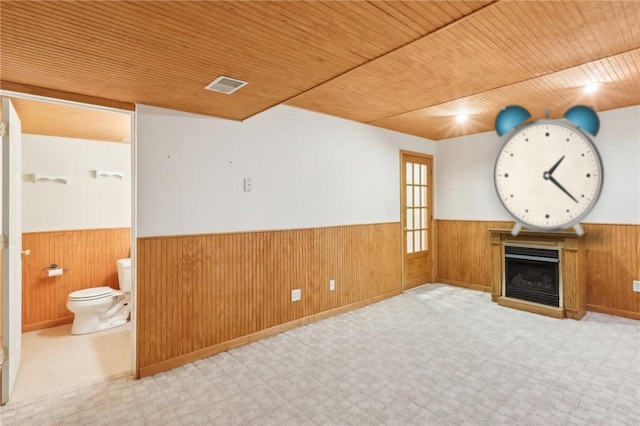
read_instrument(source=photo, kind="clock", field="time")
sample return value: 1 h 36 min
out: 1 h 22 min
